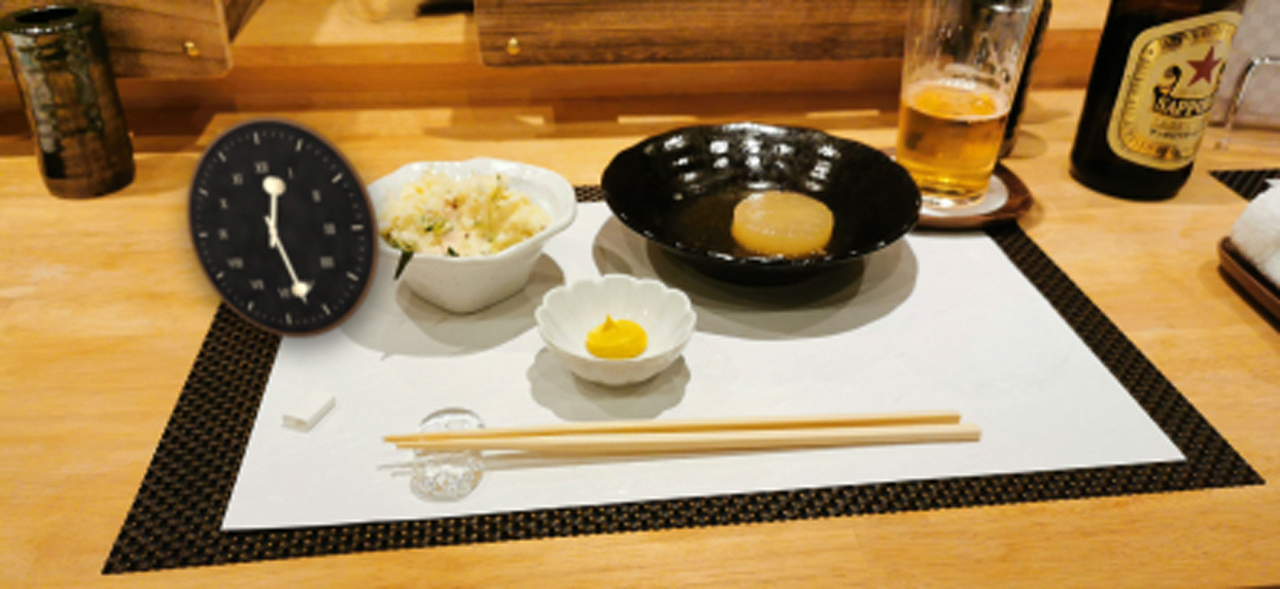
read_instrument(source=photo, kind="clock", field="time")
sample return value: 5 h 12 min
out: 12 h 27 min
